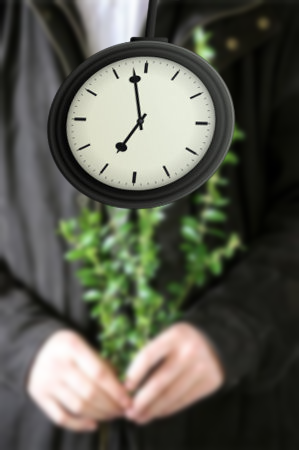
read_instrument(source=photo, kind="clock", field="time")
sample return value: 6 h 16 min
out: 6 h 58 min
